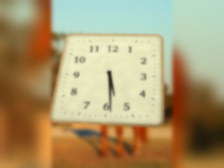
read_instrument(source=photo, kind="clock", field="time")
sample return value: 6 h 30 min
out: 5 h 29 min
